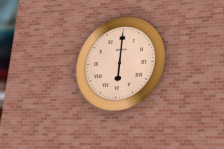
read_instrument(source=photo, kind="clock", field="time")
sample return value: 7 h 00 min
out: 6 h 00 min
